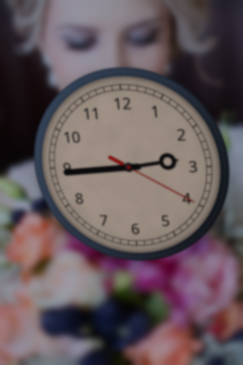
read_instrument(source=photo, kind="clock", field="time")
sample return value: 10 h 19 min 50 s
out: 2 h 44 min 20 s
